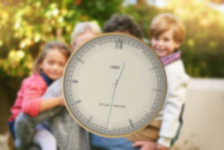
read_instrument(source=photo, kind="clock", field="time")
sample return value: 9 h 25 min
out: 12 h 31 min
